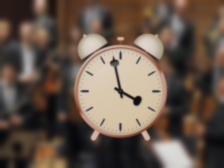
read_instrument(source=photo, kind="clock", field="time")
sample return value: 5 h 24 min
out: 3 h 58 min
